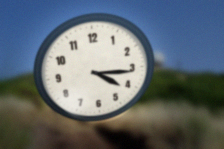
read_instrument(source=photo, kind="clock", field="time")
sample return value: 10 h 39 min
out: 4 h 16 min
